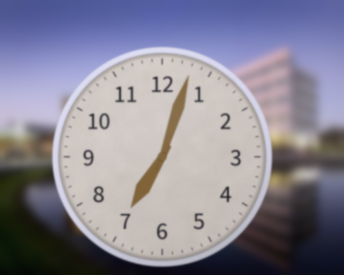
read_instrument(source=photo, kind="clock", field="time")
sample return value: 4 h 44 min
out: 7 h 03 min
